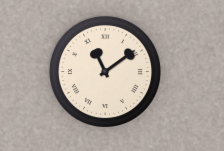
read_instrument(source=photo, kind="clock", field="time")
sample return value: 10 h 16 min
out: 11 h 09 min
